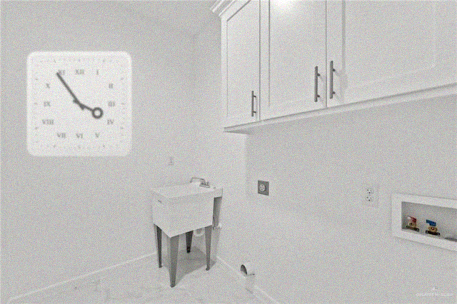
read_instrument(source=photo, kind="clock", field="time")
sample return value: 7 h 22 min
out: 3 h 54 min
